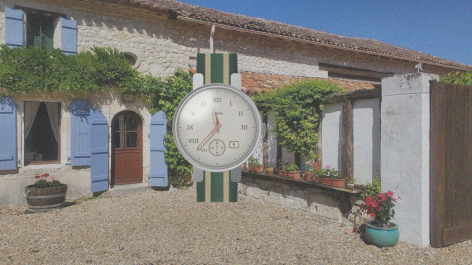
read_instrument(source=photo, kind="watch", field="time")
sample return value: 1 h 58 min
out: 11 h 37 min
